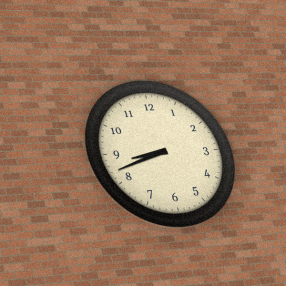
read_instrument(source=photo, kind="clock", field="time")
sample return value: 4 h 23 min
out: 8 h 42 min
